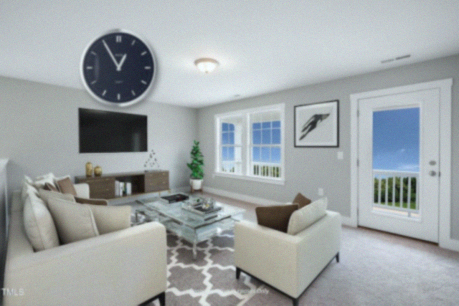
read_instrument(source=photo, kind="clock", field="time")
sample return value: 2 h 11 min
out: 12 h 55 min
